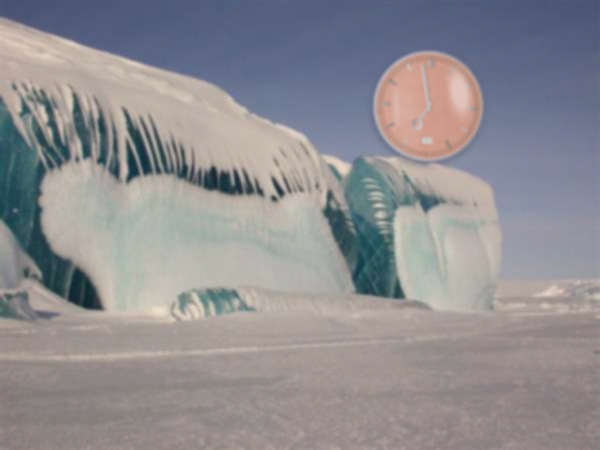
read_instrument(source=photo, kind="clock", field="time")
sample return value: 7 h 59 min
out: 6 h 58 min
